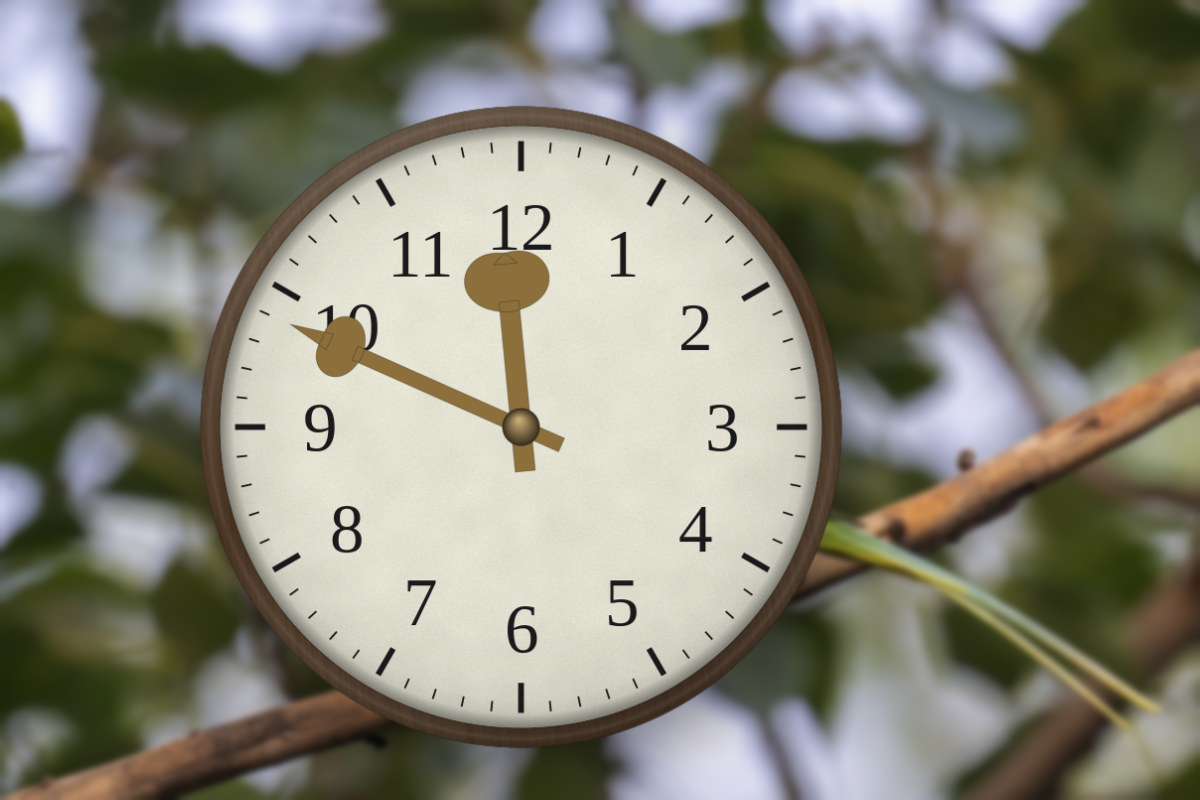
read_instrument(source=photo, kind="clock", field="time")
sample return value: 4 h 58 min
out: 11 h 49 min
